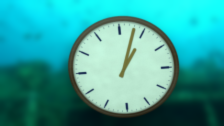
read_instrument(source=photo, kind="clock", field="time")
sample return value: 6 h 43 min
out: 1 h 03 min
